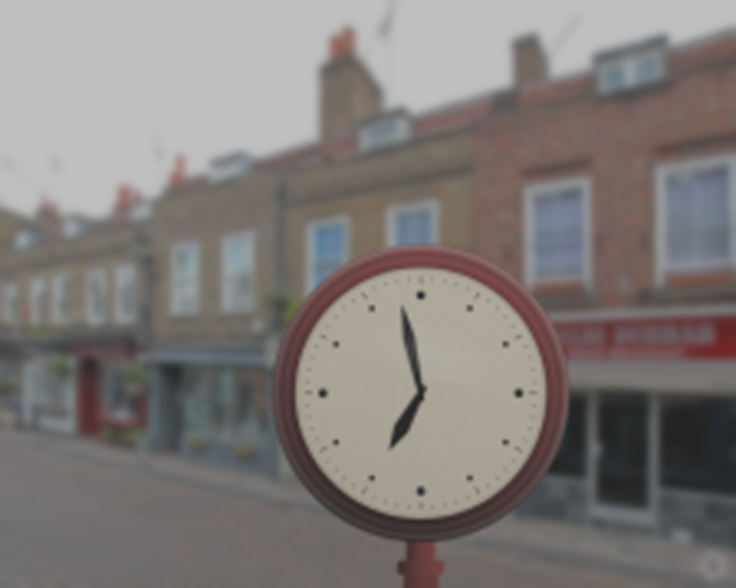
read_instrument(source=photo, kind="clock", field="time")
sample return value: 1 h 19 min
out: 6 h 58 min
